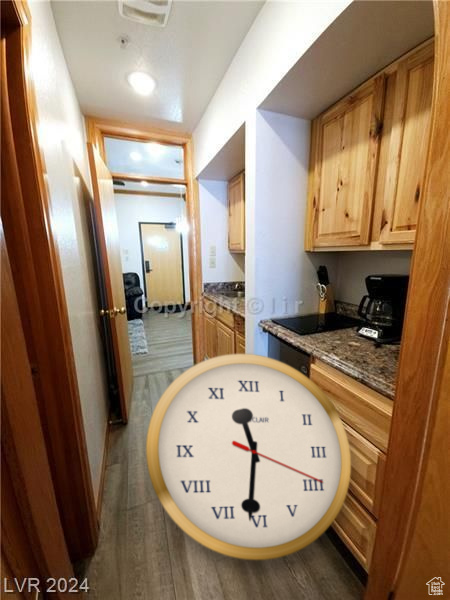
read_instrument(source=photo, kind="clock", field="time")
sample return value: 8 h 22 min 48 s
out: 11 h 31 min 19 s
